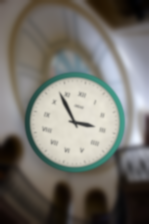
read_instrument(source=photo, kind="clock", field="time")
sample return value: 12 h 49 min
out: 2 h 53 min
